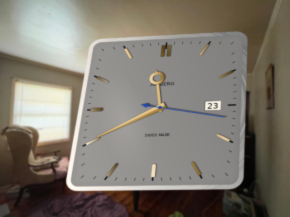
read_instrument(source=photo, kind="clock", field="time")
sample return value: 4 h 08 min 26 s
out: 11 h 40 min 17 s
